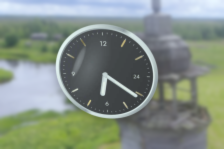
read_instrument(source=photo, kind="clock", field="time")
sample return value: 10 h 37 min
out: 6 h 21 min
